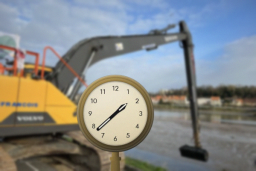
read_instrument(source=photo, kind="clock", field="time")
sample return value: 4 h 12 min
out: 1 h 38 min
